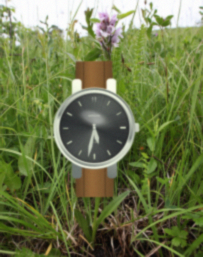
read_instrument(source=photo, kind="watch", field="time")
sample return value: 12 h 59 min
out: 5 h 32 min
